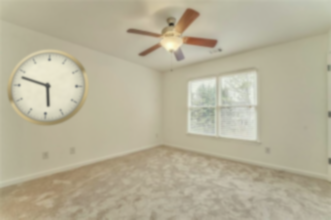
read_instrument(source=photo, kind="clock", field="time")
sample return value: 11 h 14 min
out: 5 h 48 min
